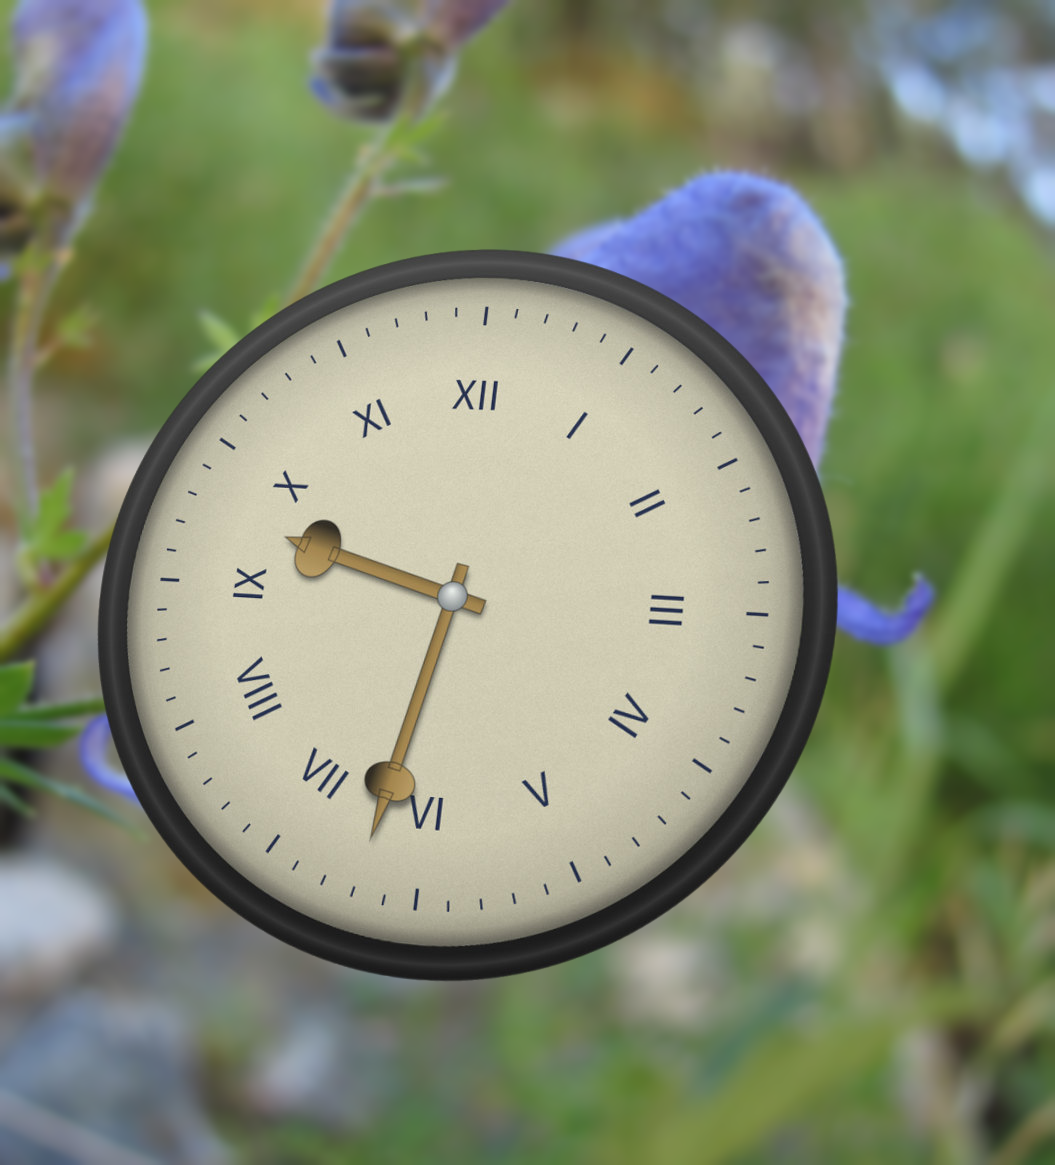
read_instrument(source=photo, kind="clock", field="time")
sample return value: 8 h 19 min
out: 9 h 32 min
